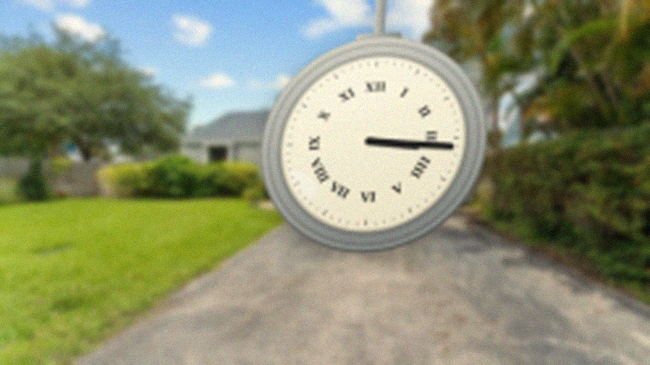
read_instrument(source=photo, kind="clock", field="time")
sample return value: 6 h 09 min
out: 3 h 16 min
